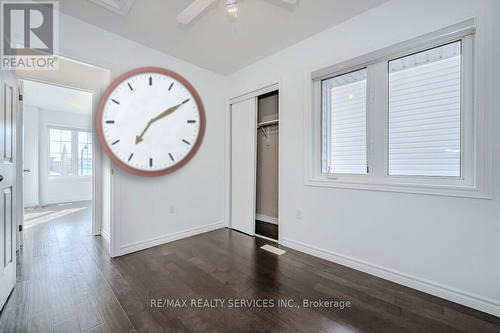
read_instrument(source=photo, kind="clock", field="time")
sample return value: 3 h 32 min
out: 7 h 10 min
